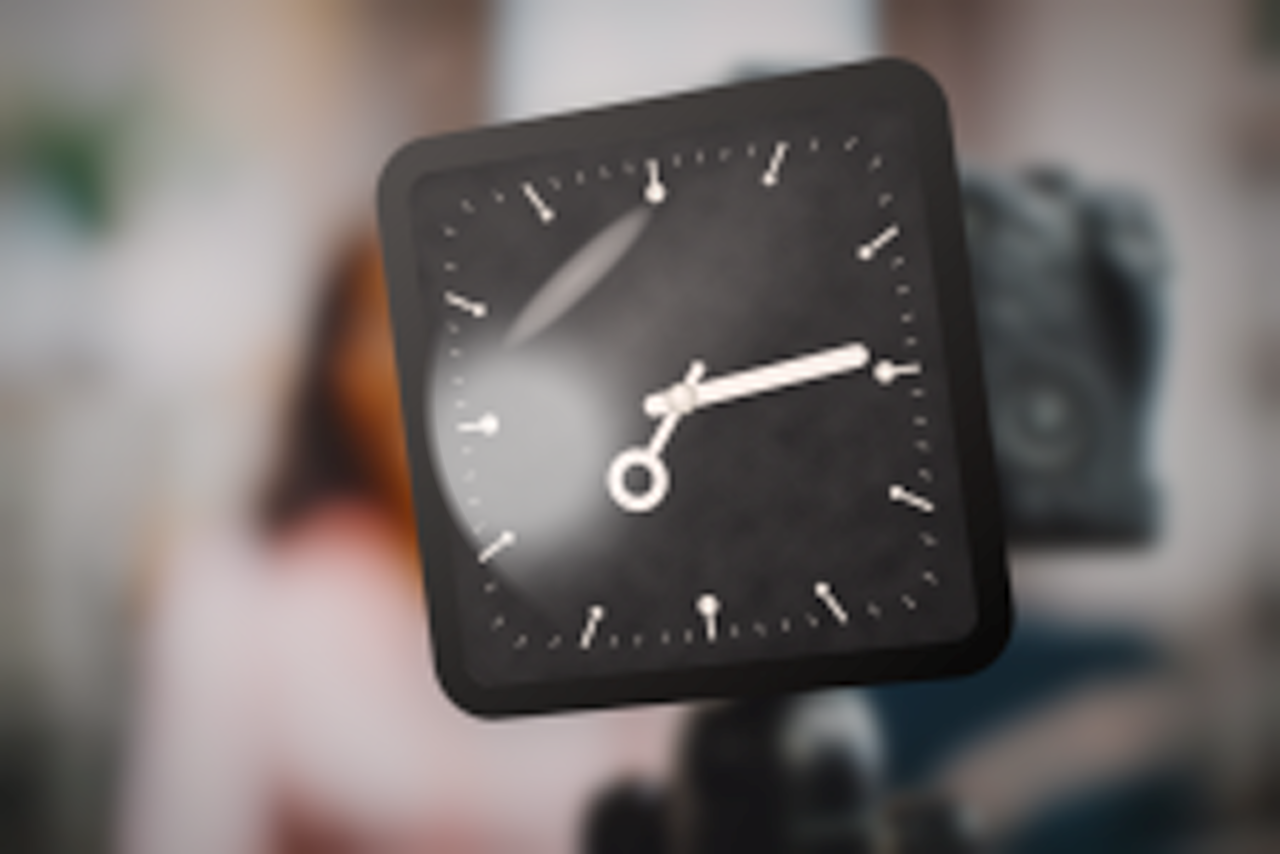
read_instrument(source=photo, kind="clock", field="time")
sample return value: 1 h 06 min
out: 7 h 14 min
